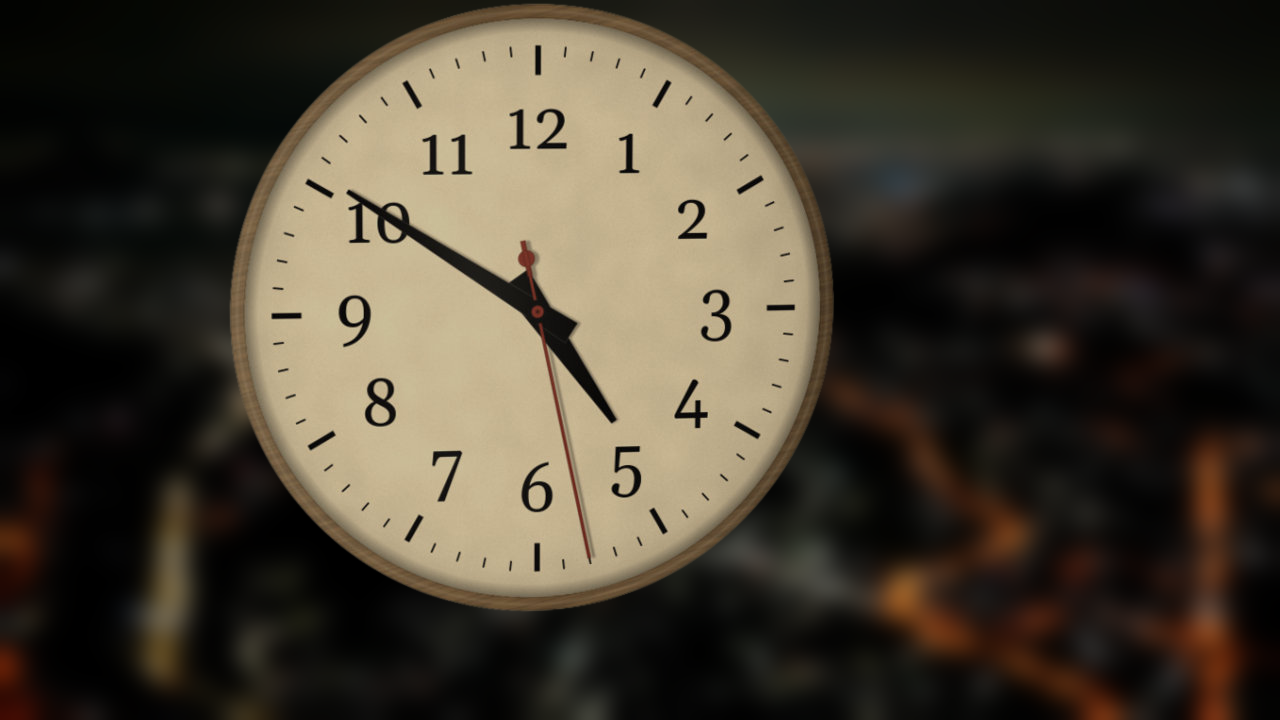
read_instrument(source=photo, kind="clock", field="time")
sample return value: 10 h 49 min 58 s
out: 4 h 50 min 28 s
